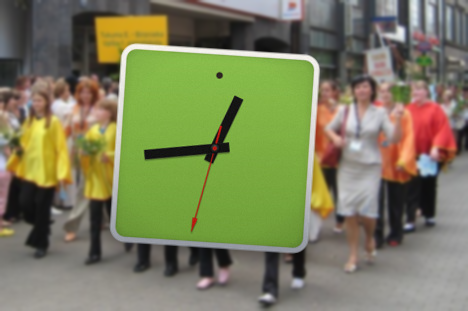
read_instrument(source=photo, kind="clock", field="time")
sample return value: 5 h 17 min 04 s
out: 12 h 43 min 32 s
